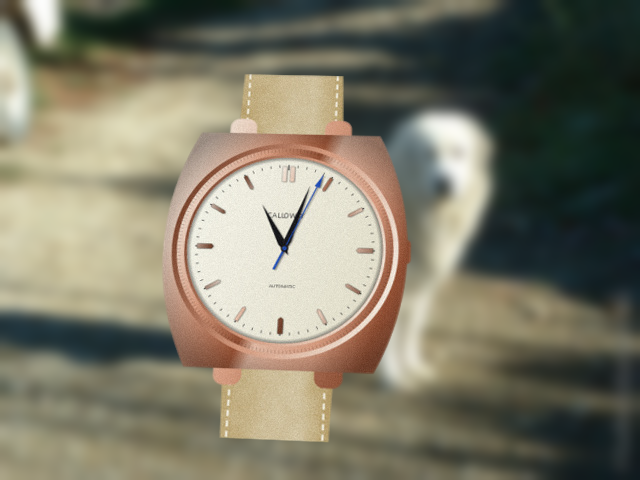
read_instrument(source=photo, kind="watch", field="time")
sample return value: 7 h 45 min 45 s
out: 11 h 03 min 04 s
